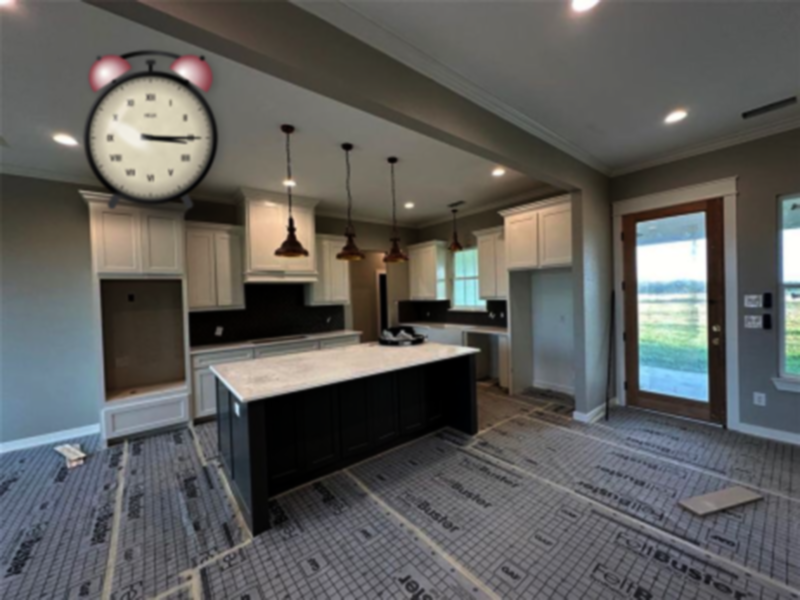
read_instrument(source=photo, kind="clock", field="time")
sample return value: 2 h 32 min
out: 3 h 15 min
